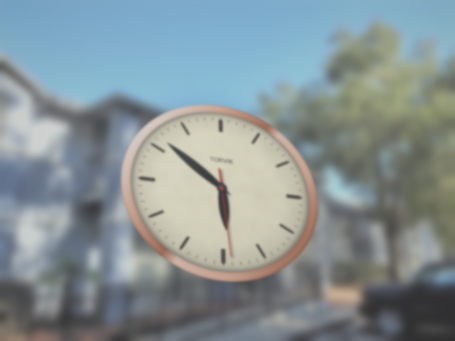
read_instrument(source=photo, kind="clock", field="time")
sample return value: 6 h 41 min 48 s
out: 5 h 51 min 29 s
